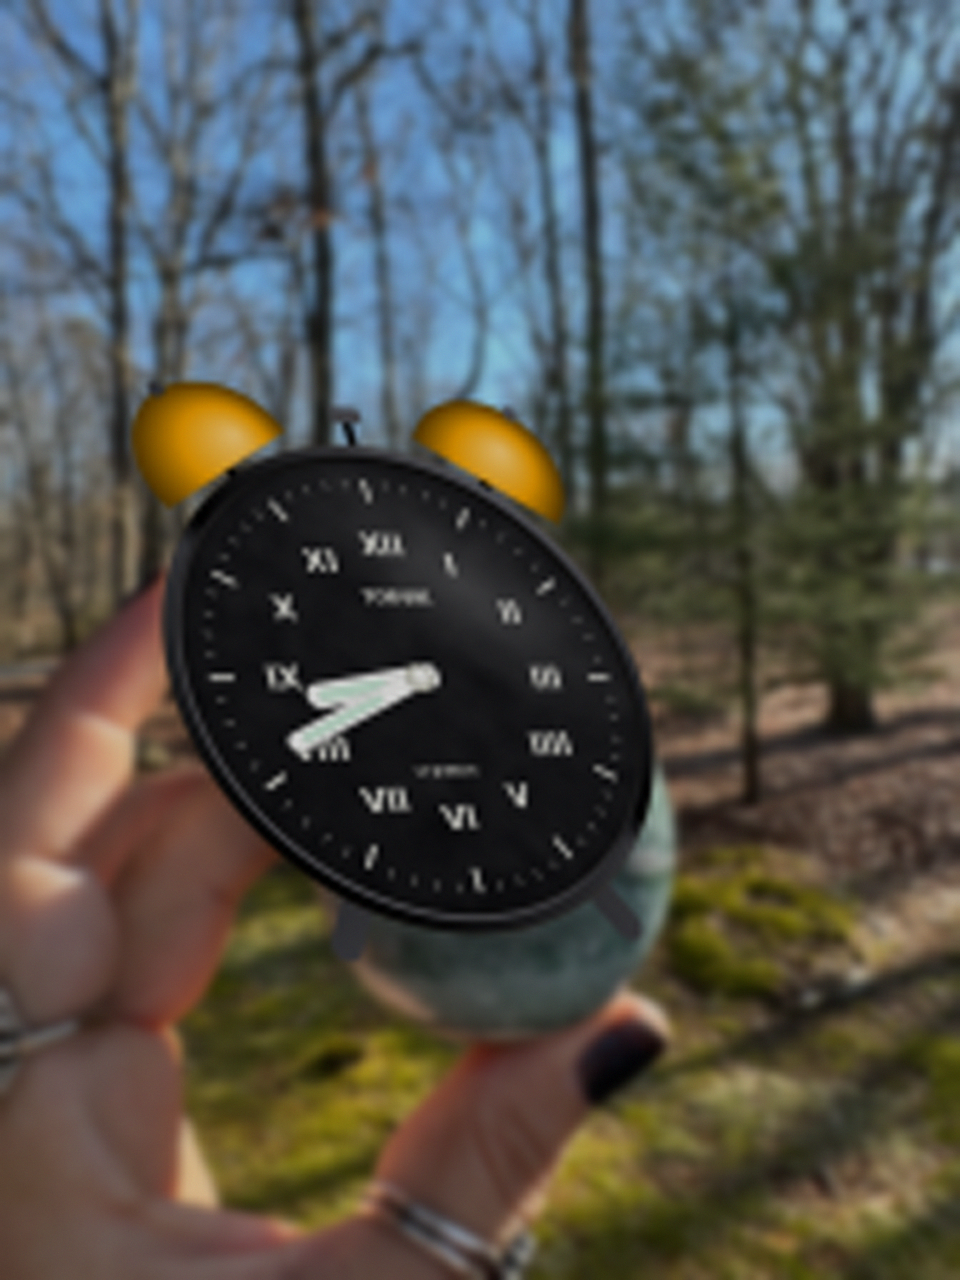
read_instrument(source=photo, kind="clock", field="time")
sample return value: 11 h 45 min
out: 8 h 41 min
